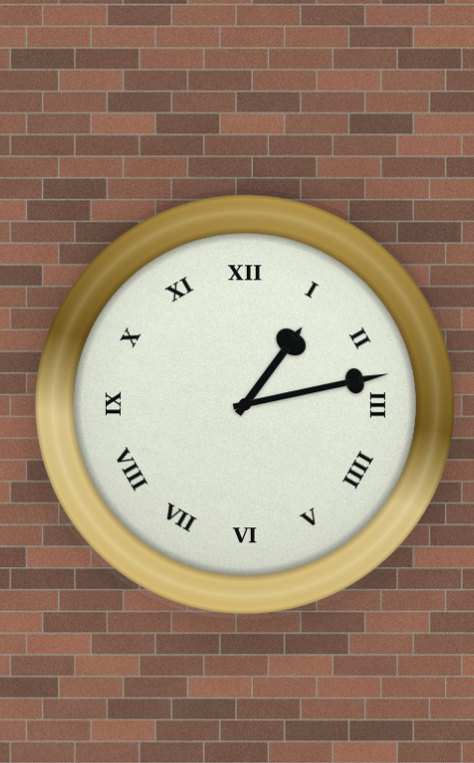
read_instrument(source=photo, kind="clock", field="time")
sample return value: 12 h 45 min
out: 1 h 13 min
